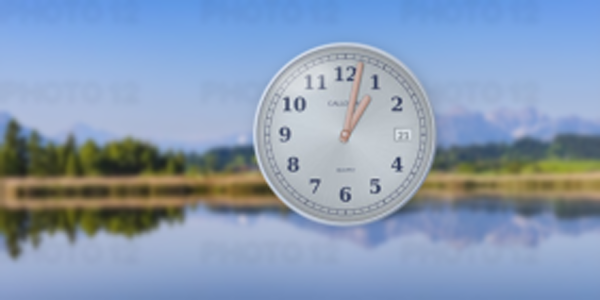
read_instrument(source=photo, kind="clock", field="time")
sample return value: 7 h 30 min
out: 1 h 02 min
